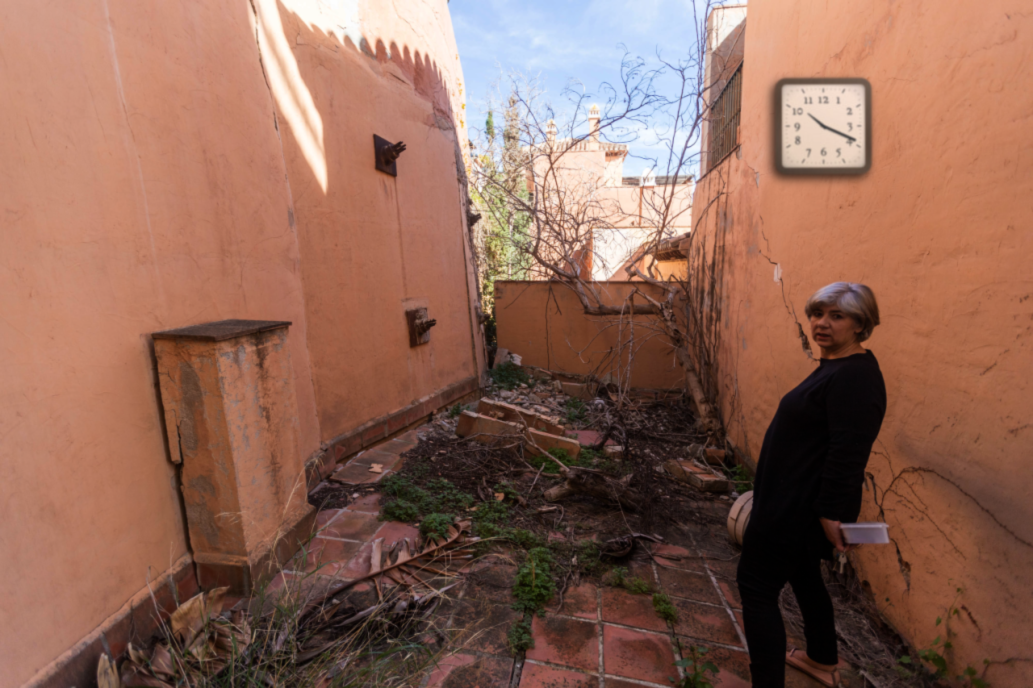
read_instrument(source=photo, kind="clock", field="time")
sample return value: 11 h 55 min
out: 10 h 19 min
